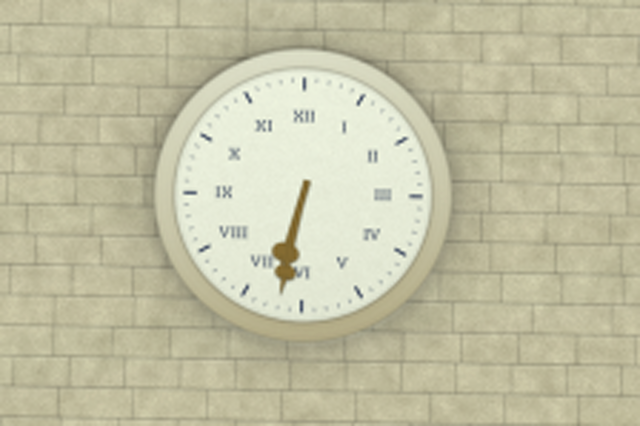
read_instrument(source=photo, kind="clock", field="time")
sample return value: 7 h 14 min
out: 6 h 32 min
